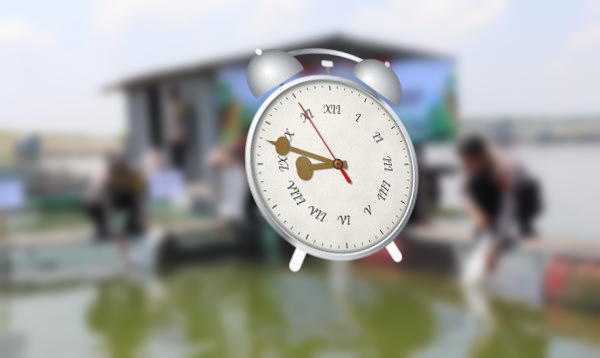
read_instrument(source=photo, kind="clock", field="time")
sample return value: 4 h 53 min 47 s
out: 8 h 47 min 55 s
